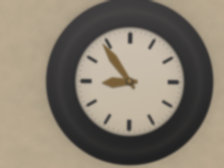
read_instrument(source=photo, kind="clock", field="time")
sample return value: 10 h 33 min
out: 8 h 54 min
